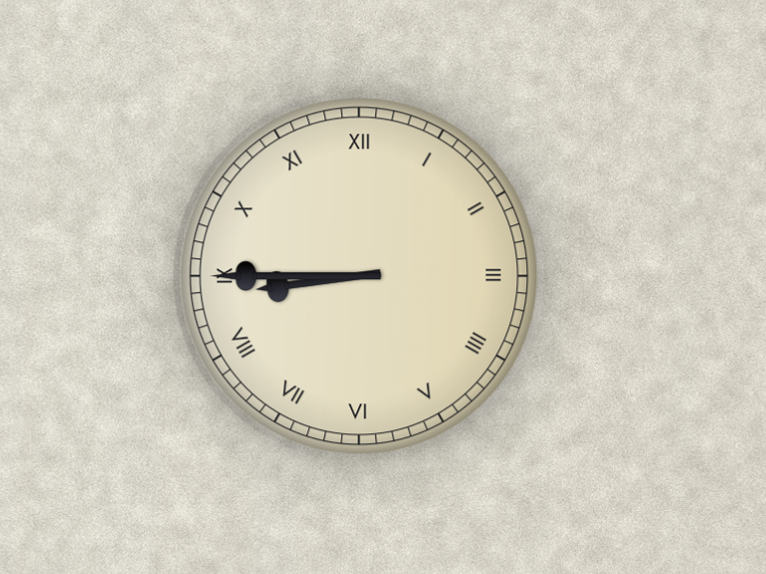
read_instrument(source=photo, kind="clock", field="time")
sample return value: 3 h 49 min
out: 8 h 45 min
